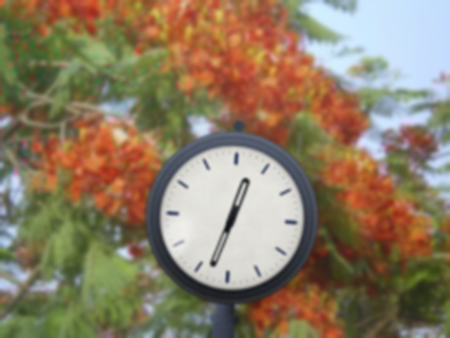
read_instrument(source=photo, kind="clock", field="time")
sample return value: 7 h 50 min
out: 12 h 33 min
